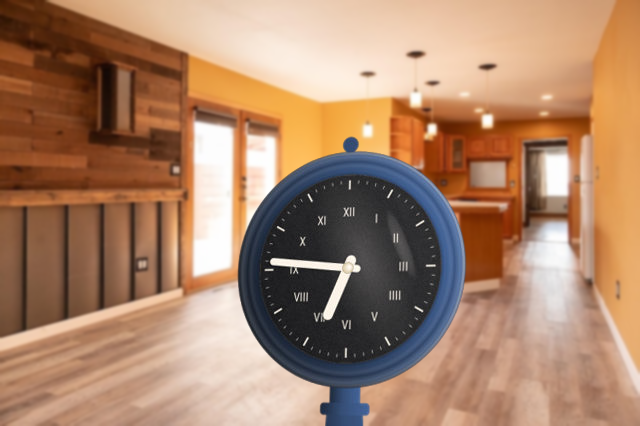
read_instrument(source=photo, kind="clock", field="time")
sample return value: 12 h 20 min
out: 6 h 46 min
